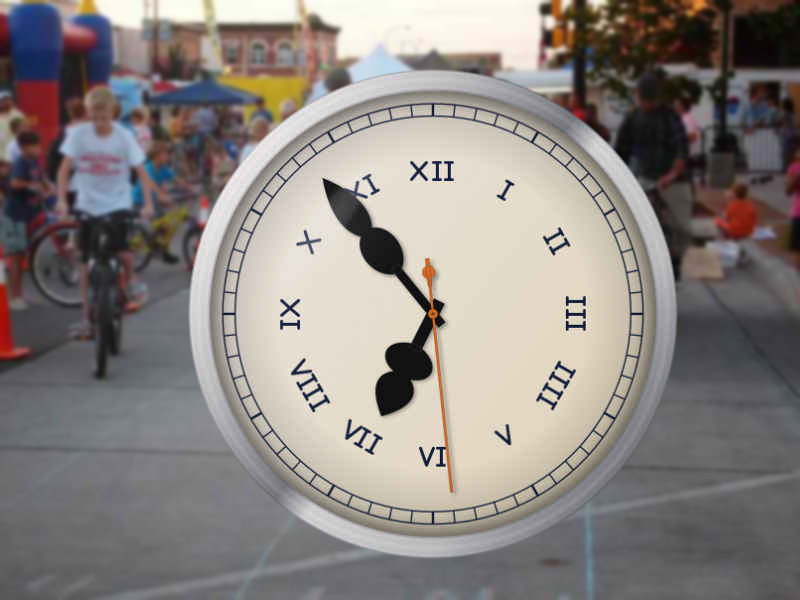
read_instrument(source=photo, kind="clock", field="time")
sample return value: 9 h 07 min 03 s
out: 6 h 53 min 29 s
